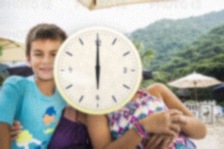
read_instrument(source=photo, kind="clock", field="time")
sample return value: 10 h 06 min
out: 6 h 00 min
